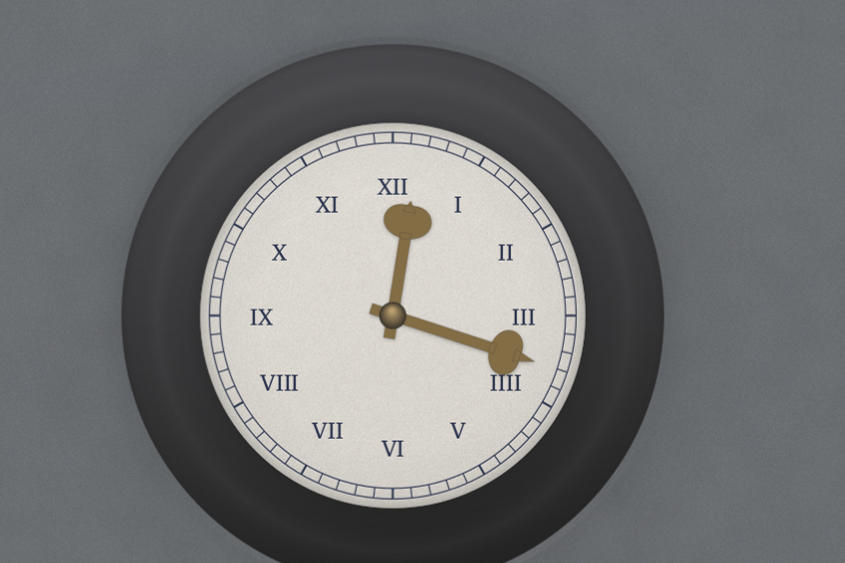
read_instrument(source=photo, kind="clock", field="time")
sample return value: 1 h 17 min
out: 12 h 18 min
